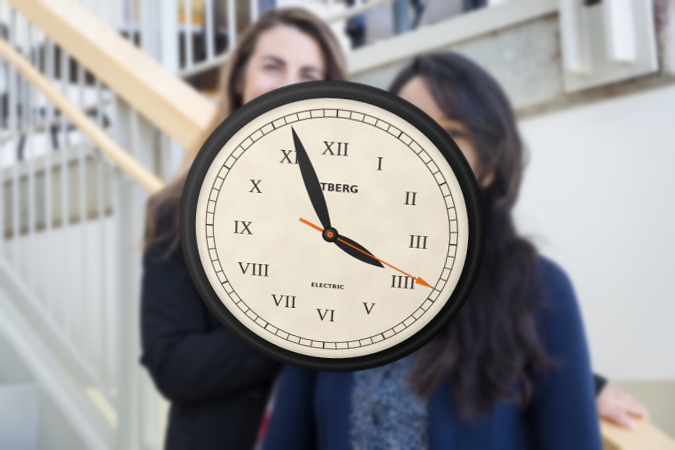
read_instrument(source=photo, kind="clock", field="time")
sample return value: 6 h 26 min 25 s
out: 3 h 56 min 19 s
